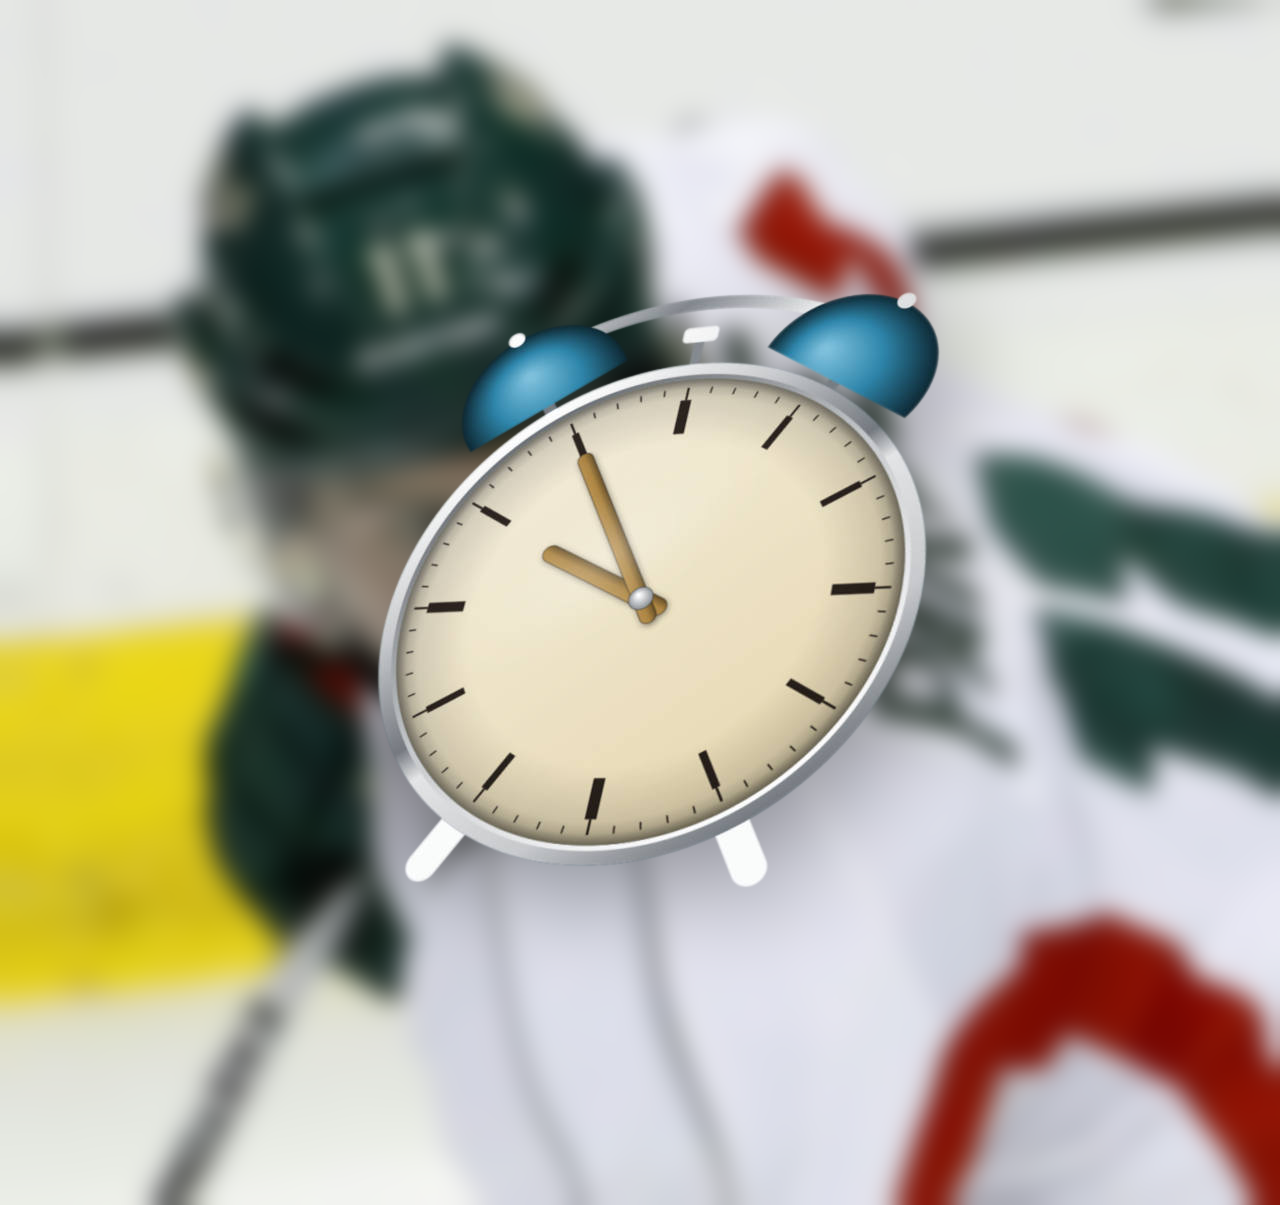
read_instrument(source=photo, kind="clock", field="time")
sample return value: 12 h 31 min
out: 9 h 55 min
